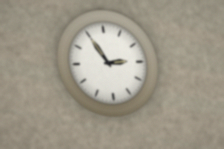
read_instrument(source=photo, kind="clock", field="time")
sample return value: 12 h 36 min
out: 2 h 55 min
